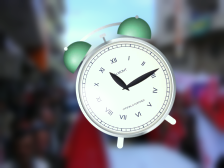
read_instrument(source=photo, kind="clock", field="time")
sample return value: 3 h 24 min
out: 11 h 14 min
